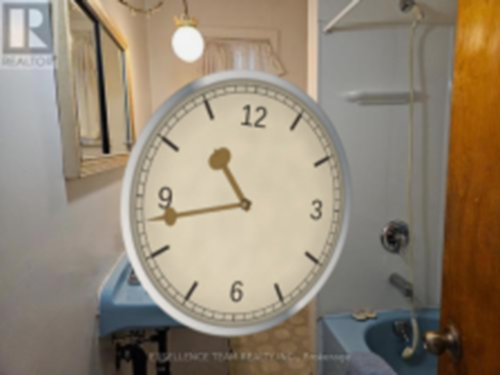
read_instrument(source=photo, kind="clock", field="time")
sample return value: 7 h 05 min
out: 10 h 43 min
